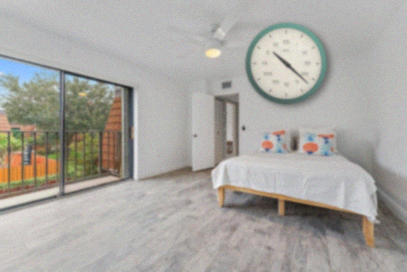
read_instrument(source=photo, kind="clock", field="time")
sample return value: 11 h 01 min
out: 10 h 22 min
